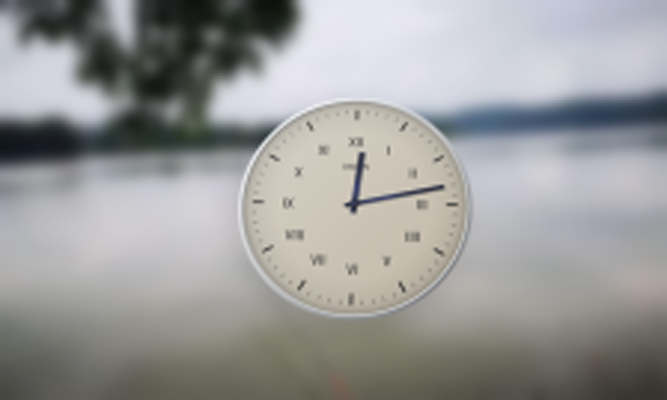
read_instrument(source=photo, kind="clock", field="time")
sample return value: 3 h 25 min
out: 12 h 13 min
